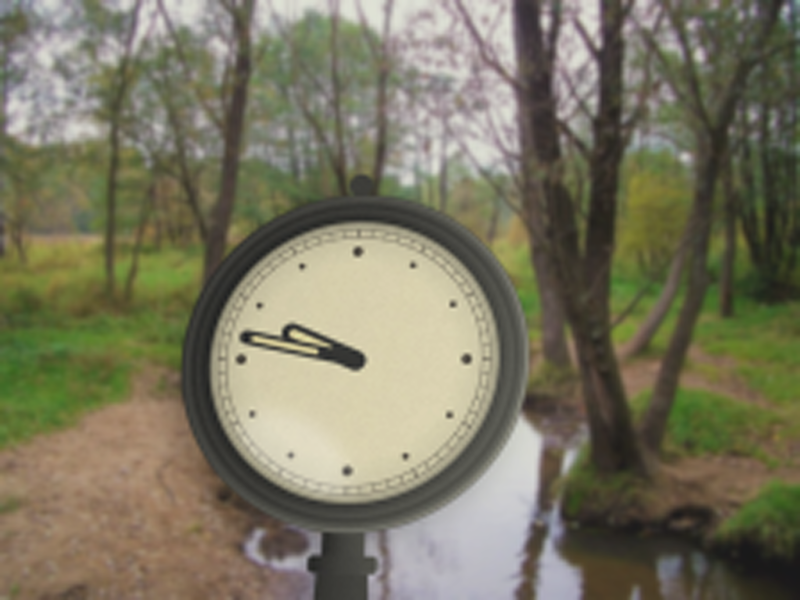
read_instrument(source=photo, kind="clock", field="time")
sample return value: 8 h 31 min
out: 9 h 47 min
